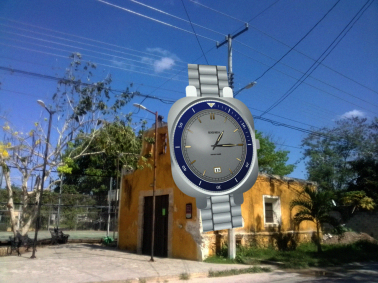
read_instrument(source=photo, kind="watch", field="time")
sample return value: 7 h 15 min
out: 1 h 15 min
